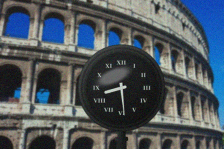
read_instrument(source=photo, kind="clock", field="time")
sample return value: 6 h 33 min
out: 8 h 29 min
